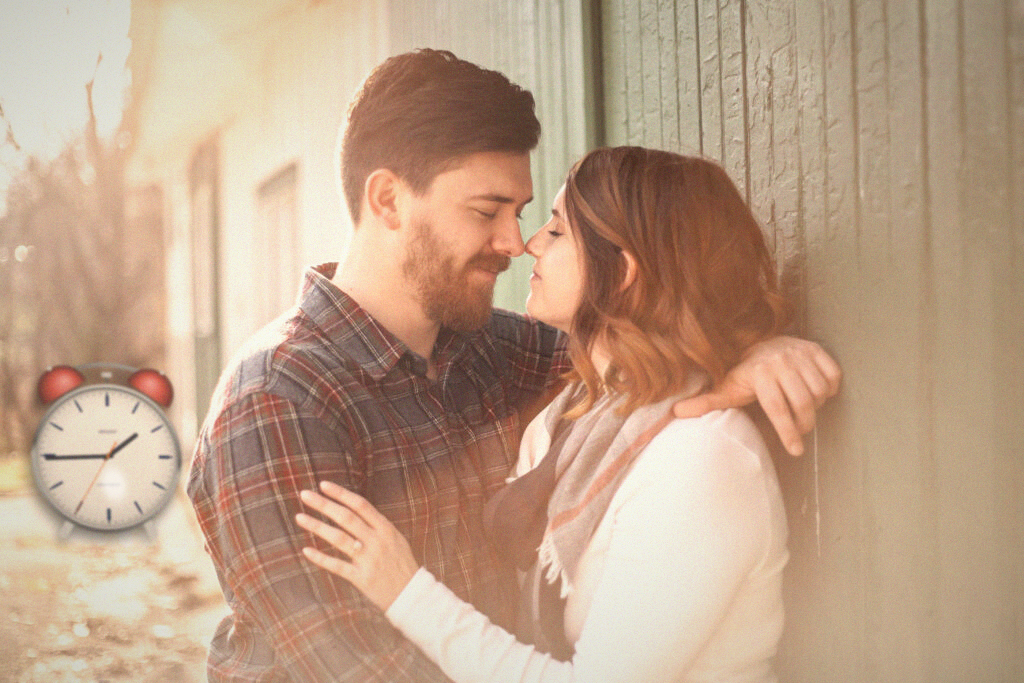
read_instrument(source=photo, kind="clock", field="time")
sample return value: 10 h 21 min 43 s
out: 1 h 44 min 35 s
